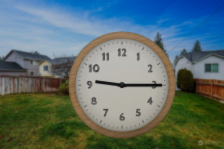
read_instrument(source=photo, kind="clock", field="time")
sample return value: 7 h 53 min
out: 9 h 15 min
